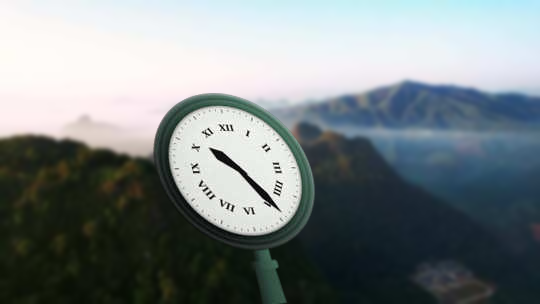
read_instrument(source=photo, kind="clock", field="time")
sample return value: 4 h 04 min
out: 10 h 24 min
